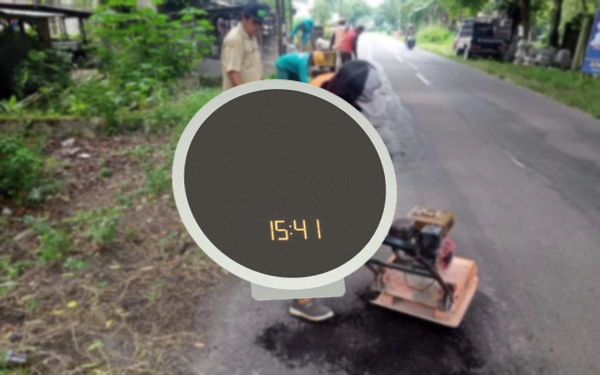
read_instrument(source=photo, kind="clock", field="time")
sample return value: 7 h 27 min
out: 15 h 41 min
